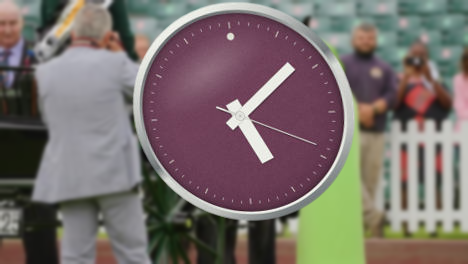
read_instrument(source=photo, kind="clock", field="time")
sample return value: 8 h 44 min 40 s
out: 5 h 08 min 19 s
